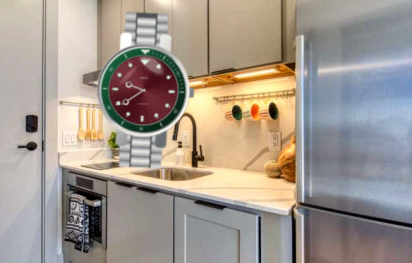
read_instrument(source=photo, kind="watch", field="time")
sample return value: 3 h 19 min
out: 9 h 39 min
